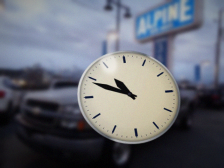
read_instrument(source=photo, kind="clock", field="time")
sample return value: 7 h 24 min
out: 10 h 49 min
